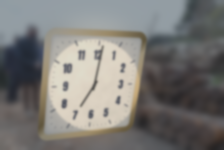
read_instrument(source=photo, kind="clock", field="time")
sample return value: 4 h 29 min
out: 7 h 01 min
